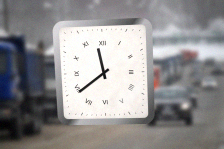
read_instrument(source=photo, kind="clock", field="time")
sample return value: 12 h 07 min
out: 11 h 39 min
